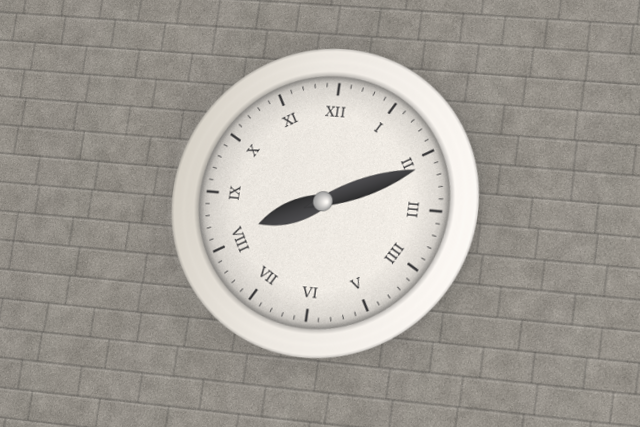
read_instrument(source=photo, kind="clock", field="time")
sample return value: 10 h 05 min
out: 8 h 11 min
